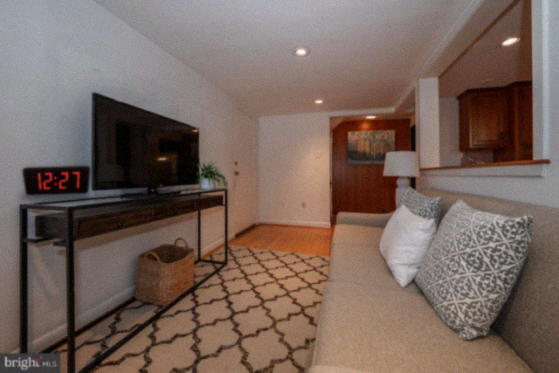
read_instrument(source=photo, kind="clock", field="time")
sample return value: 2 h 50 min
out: 12 h 27 min
